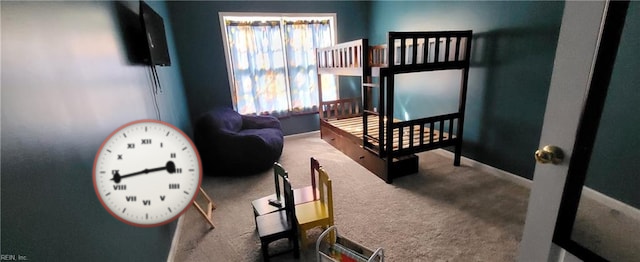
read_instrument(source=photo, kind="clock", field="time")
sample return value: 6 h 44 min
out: 2 h 43 min
